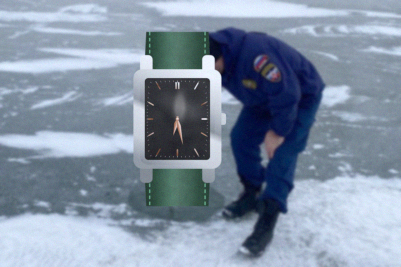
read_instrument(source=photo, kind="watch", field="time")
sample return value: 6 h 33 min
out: 6 h 28 min
